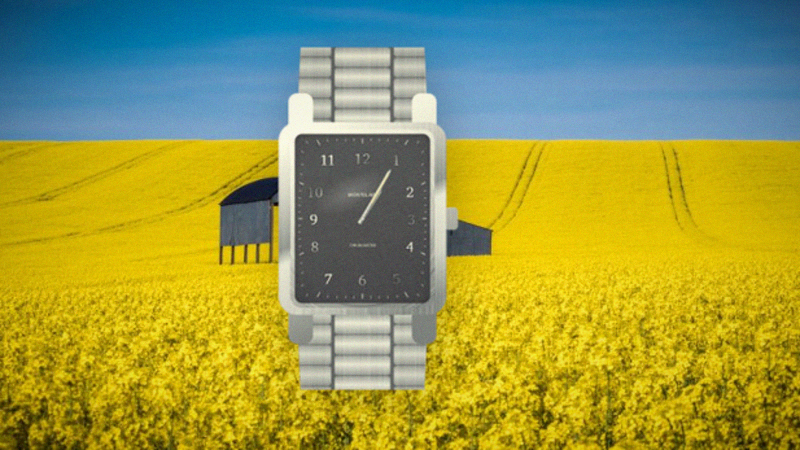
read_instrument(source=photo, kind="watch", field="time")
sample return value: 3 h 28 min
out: 1 h 05 min
